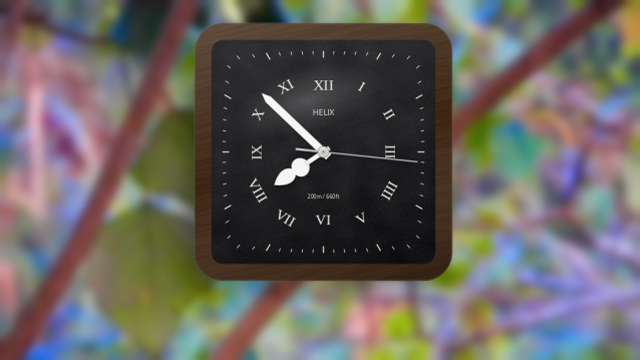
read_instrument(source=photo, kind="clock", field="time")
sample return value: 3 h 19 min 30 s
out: 7 h 52 min 16 s
